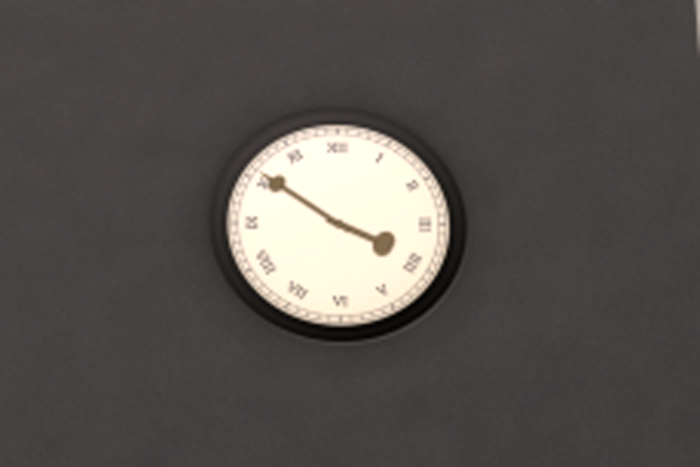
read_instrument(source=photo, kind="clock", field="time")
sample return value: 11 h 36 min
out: 3 h 51 min
